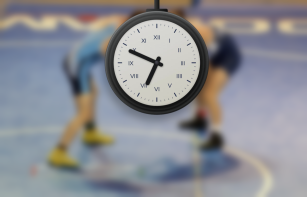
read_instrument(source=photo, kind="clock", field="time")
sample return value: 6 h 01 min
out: 6 h 49 min
